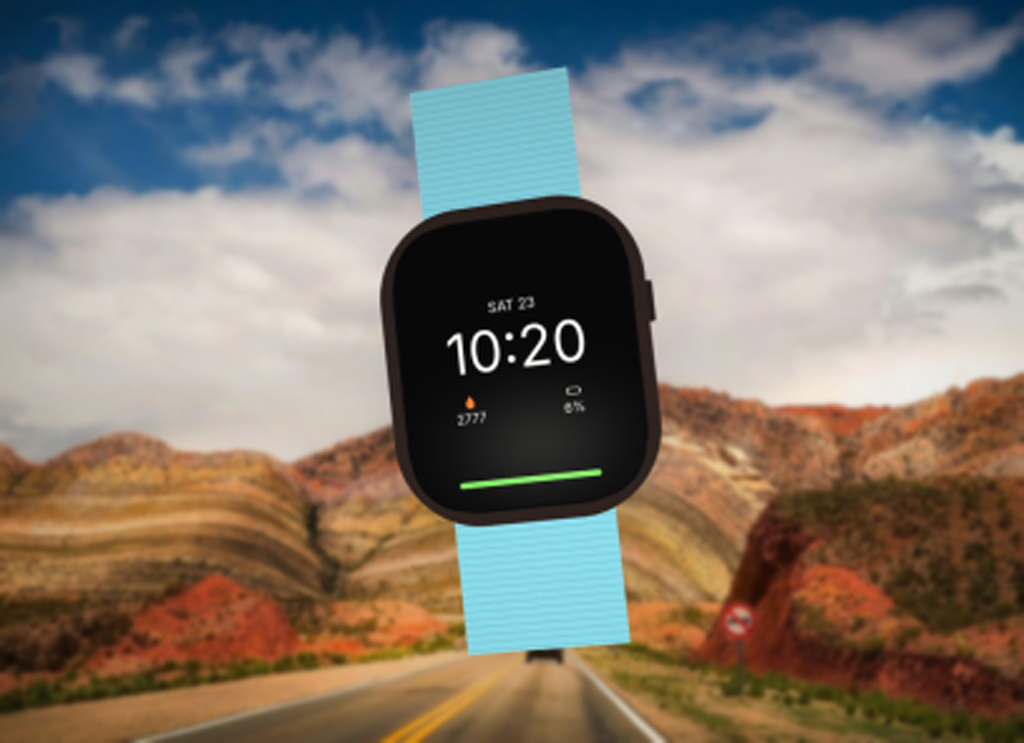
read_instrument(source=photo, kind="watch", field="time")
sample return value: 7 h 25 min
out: 10 h 20 min
